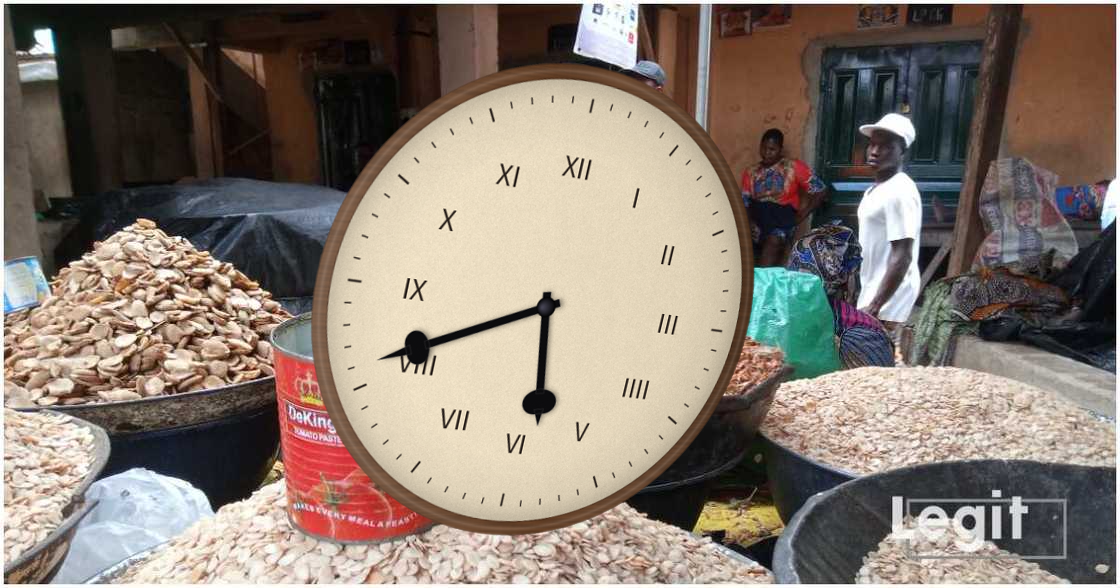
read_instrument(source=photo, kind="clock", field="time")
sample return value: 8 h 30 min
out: 5 h 41 min
